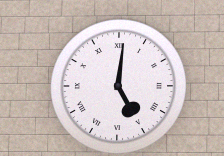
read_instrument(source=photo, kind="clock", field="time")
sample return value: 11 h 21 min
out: 5 h 01 min
